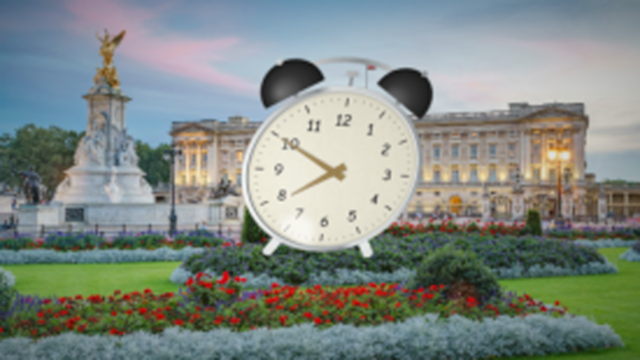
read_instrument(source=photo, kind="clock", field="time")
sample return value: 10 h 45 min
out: 7 h 50 min
